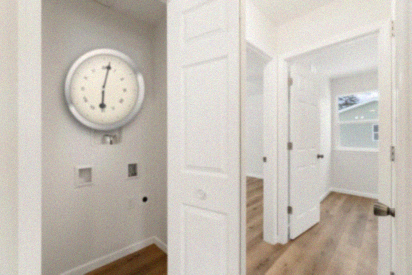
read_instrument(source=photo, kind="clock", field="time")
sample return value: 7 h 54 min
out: 6 h 02 min
